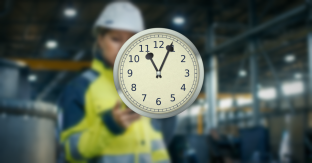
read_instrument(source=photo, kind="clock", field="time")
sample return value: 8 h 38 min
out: 11 h 04 min
